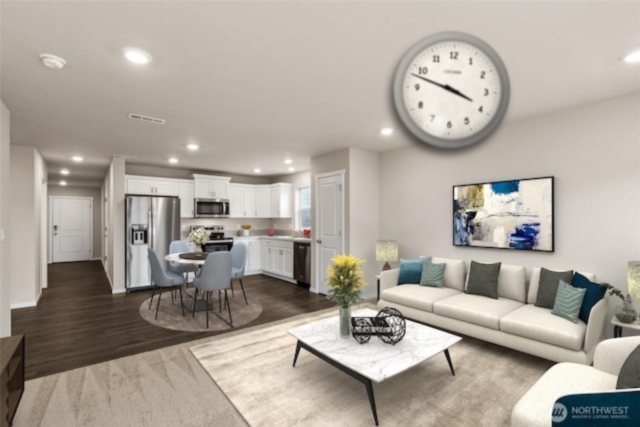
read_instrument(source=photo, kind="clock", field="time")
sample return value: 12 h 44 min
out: 3 h 48 min
